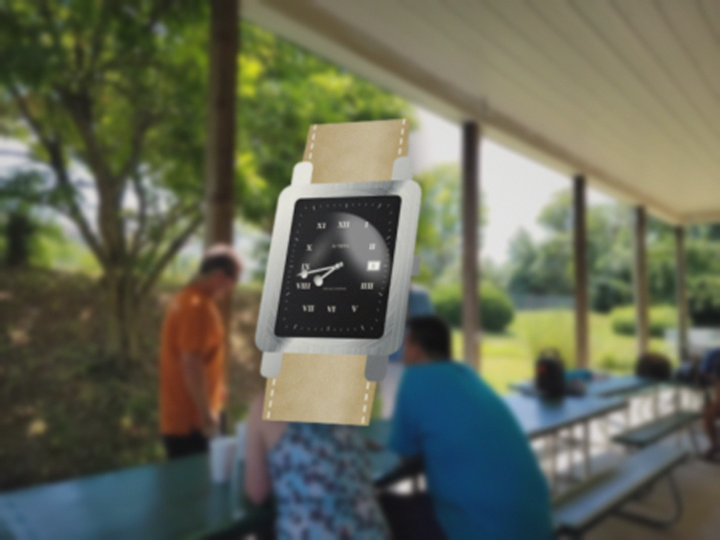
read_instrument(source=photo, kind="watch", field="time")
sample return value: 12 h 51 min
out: 7 h 43 min
